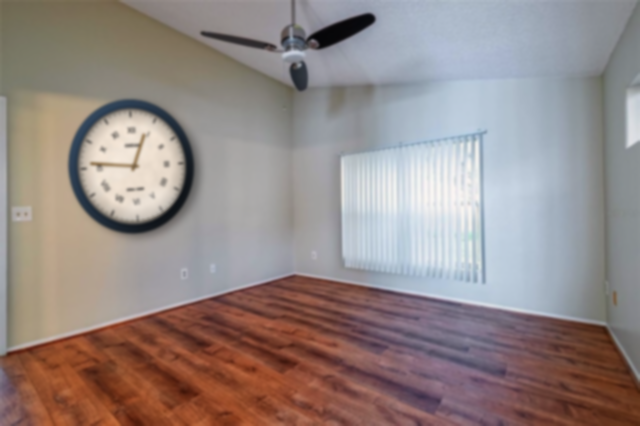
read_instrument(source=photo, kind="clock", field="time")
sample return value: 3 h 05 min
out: 12 h 46 min
